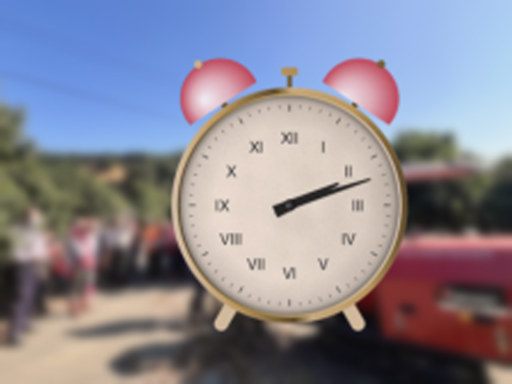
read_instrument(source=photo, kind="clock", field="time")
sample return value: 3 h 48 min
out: 2 h 12 min
